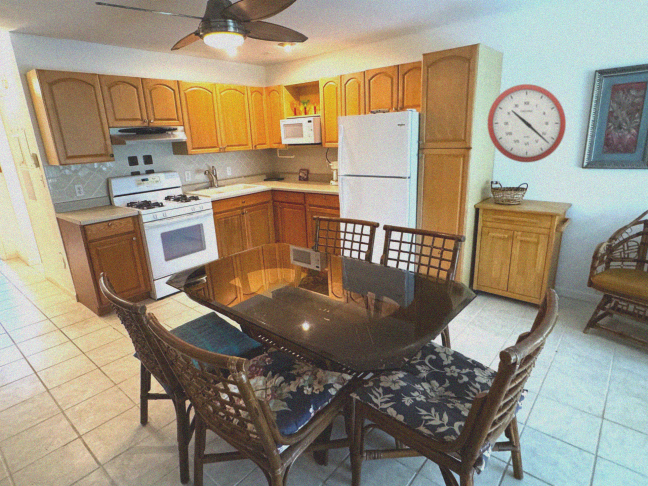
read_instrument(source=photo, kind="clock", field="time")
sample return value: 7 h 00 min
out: 10 h 22 min
